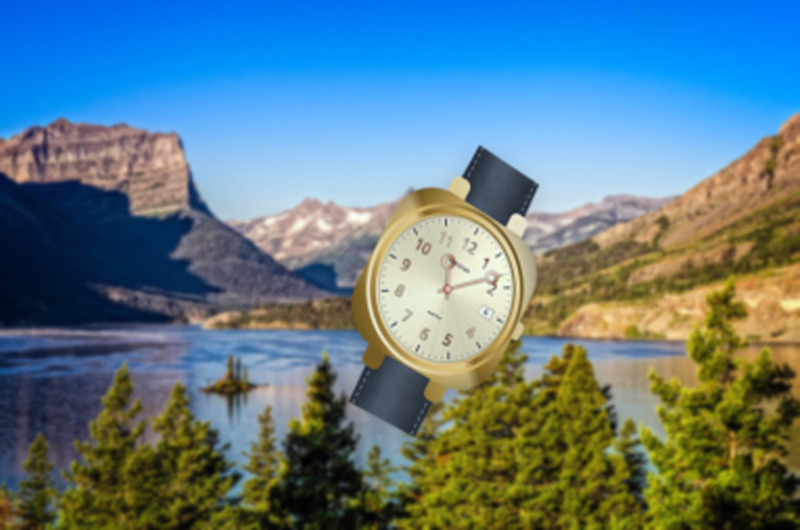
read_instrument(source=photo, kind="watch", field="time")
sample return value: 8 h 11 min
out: 11 h 08 min
